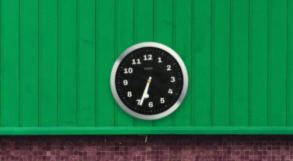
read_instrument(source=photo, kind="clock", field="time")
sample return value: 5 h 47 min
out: 6 h 34 min
